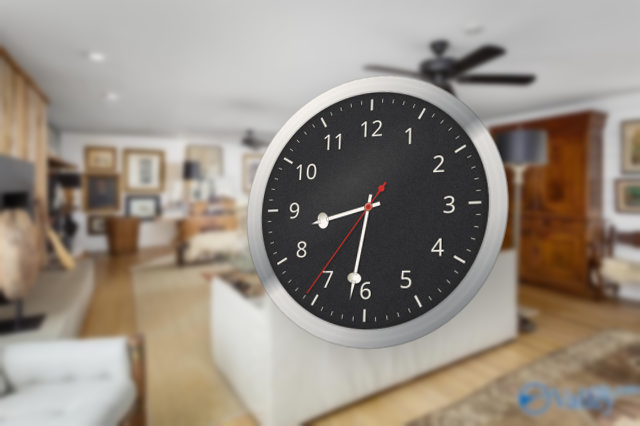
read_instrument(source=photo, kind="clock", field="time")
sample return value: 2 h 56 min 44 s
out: 8 h 31 min 36 s
